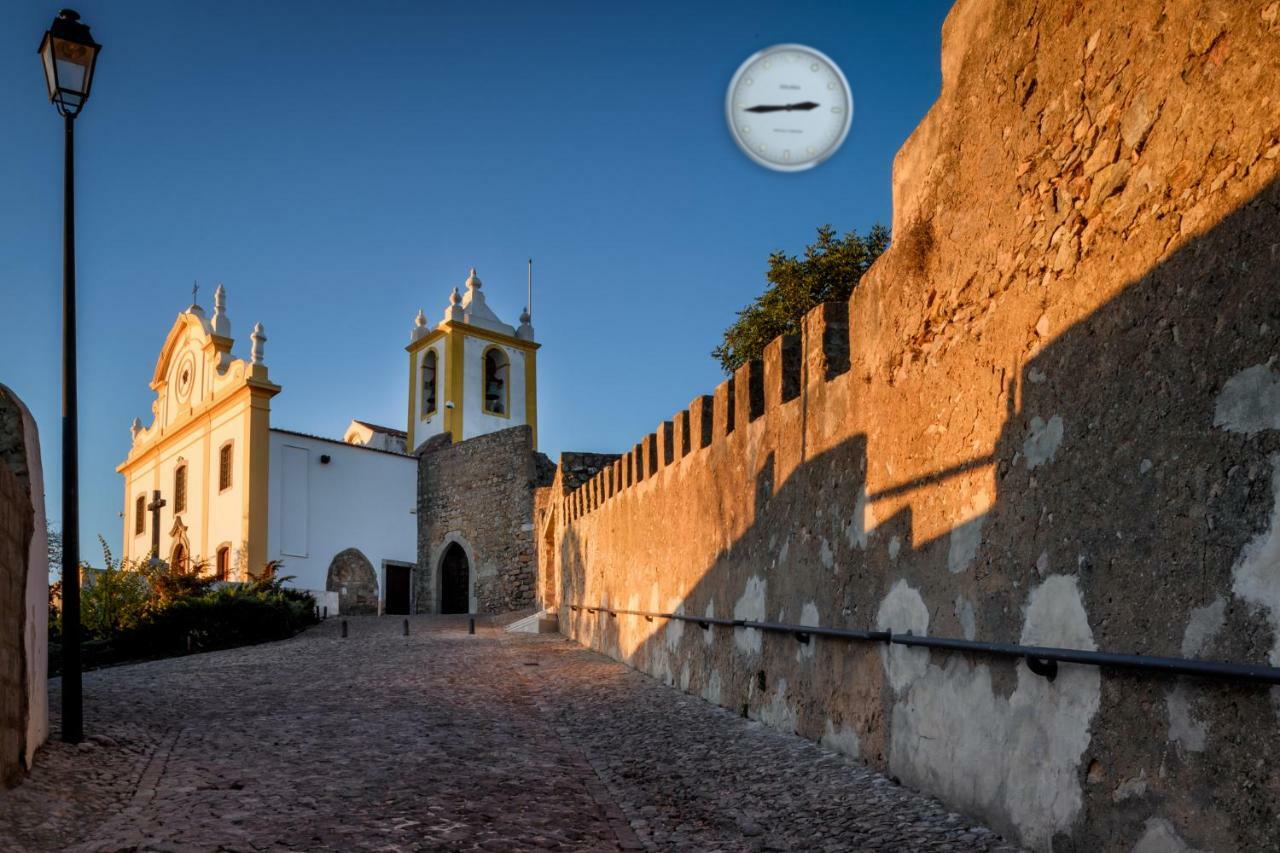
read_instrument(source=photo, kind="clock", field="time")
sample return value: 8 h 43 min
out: 2 h 44 min
